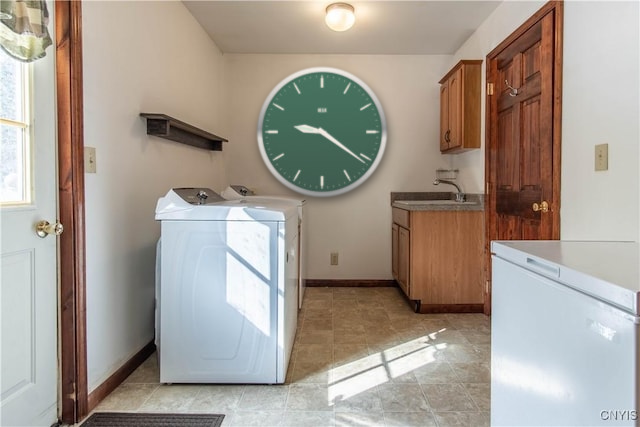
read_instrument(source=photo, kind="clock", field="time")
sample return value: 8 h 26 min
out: 9 h 21 min
